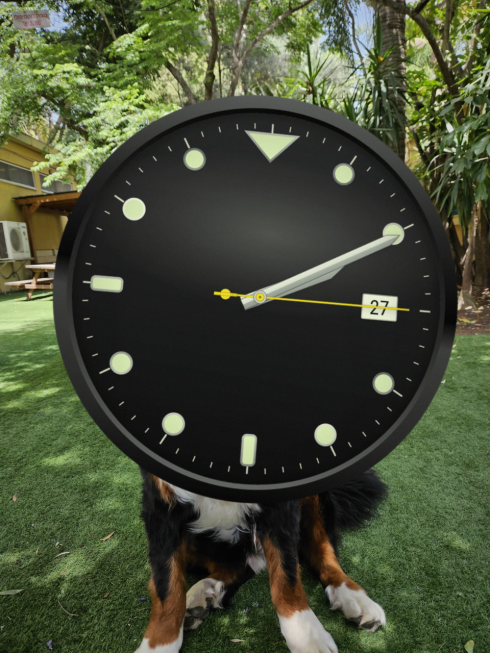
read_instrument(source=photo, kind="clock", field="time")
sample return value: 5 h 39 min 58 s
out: 2 h 10 min 15 s
